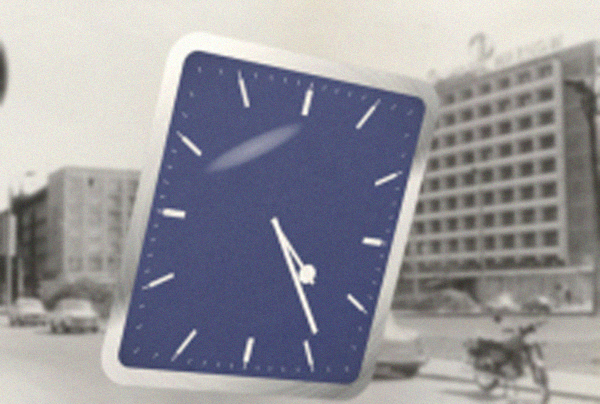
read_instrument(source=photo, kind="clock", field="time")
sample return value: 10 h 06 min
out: 4 h 24 min
